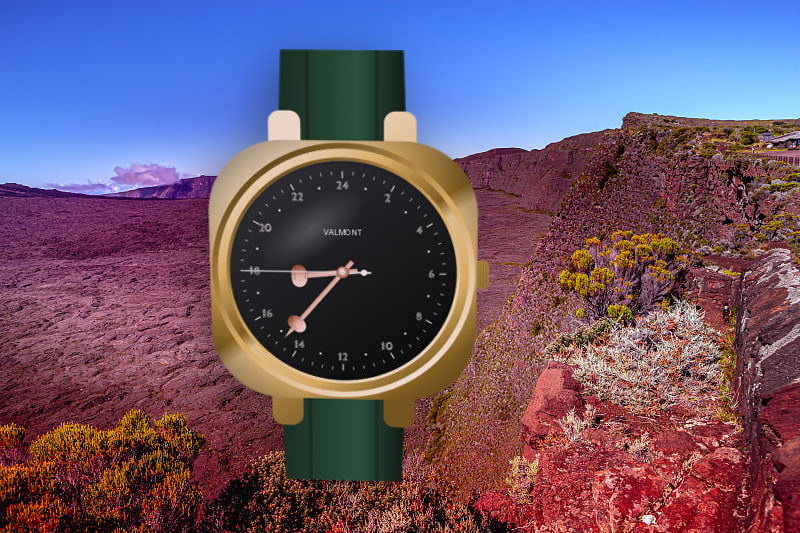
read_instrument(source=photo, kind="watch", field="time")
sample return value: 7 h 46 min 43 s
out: 17 h 36 min 45 s
